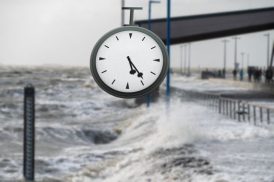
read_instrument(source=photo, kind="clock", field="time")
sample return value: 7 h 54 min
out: 5 h 24 min
